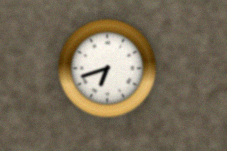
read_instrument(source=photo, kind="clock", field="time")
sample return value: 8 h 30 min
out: 6 h 42 min
